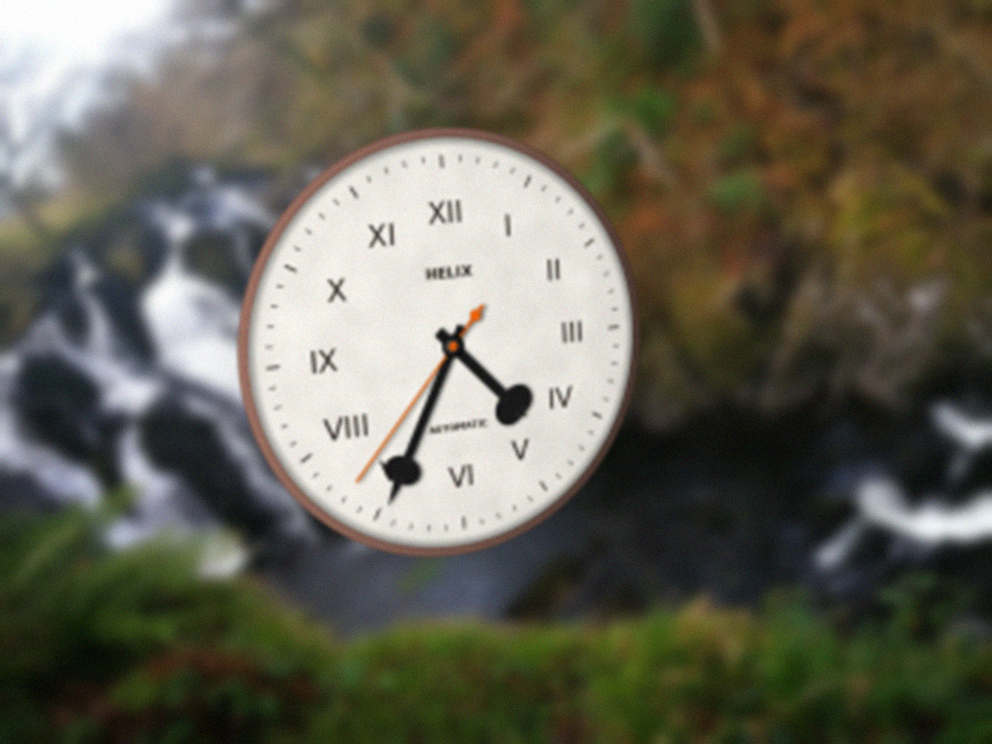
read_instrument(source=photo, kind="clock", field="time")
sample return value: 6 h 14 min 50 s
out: 4 h 34 min 37 s
